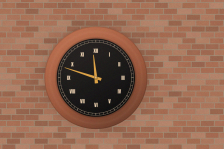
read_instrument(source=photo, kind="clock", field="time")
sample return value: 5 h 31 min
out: 11 h 48 min
